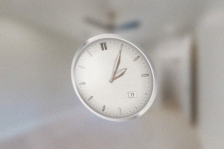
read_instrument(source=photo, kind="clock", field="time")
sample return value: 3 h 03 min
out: 2 h 05 min
